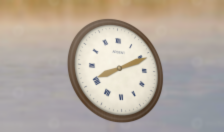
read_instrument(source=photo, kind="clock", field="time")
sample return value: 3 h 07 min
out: 8 h 11 min
